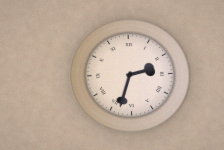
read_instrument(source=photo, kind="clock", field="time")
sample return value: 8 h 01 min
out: 2 h 33 min
